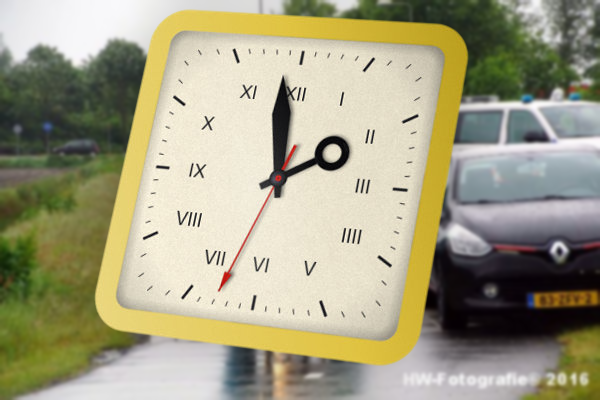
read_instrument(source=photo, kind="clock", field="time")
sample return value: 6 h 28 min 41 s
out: 1 h 58 min 33 s
